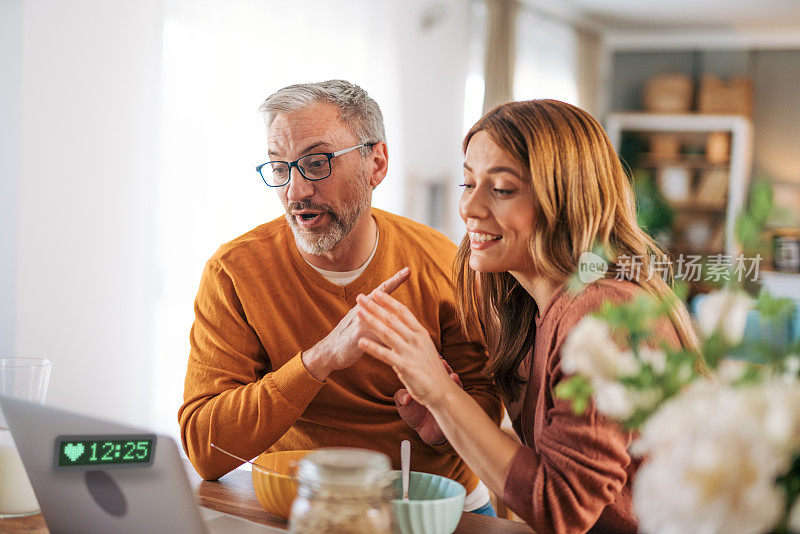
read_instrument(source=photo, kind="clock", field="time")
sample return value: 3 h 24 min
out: 12 h 25 min
